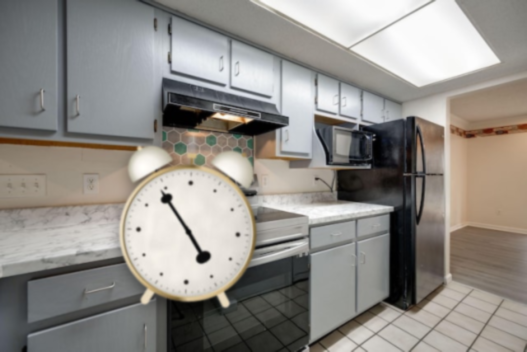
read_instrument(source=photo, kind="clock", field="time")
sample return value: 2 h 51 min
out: 4 h 54 min
